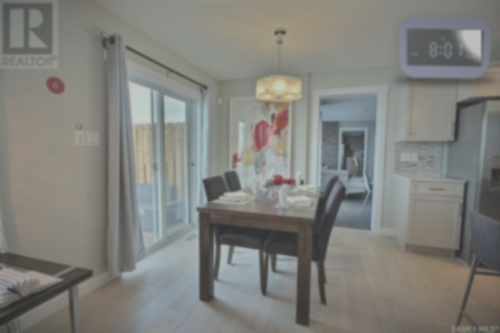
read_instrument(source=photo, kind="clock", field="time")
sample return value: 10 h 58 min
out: 8 h 01 min
